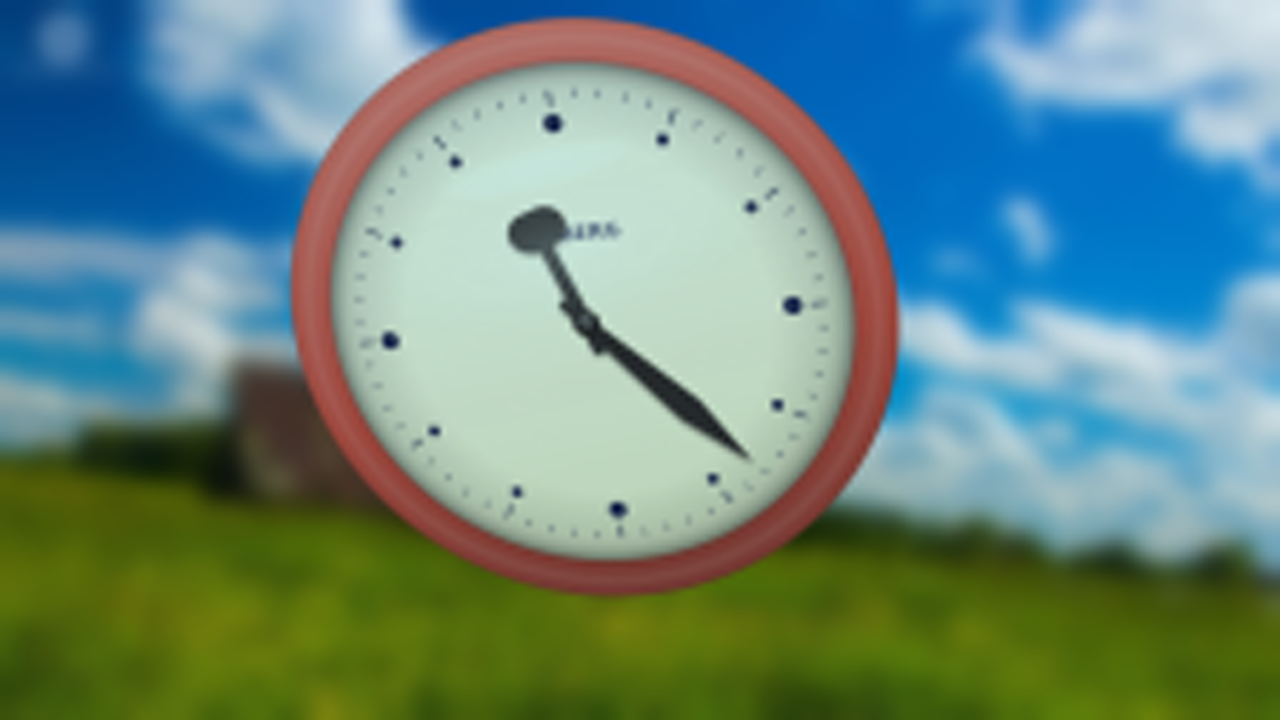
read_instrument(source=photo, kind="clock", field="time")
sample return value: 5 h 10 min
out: 11 h 23 min
